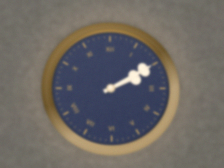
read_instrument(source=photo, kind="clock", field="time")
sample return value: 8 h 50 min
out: 2 h 10 min
